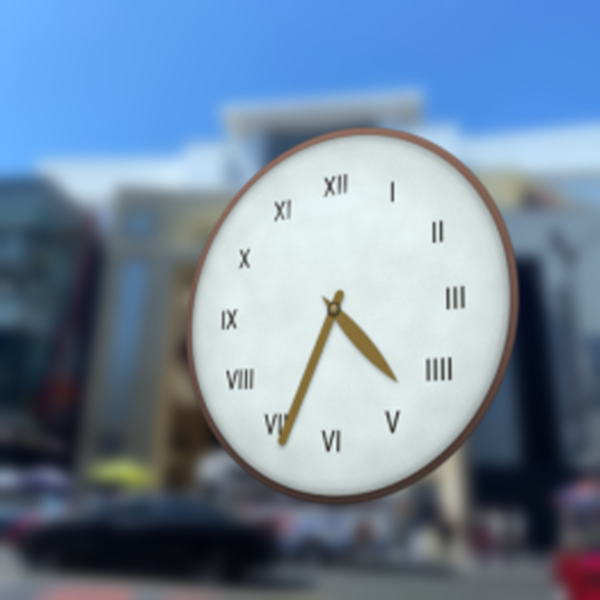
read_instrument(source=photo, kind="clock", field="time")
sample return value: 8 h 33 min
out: 4 h 34 min
